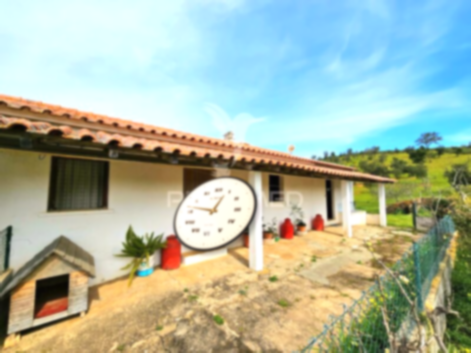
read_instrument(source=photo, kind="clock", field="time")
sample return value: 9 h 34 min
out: 12 h 47 min
